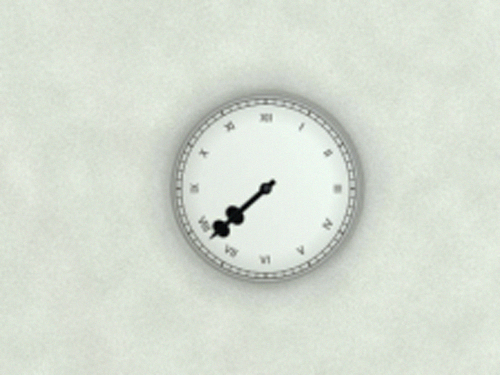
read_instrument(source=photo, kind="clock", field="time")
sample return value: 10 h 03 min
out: 7 h 38 min
